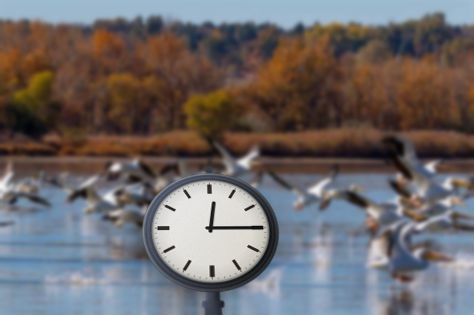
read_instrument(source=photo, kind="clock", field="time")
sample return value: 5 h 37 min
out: 12 h 15 min
